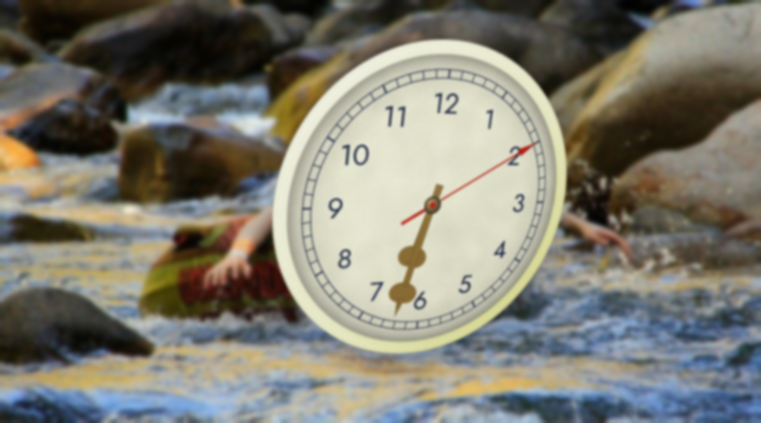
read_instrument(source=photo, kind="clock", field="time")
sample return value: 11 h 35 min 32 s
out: 6 h 32 min 10 s
